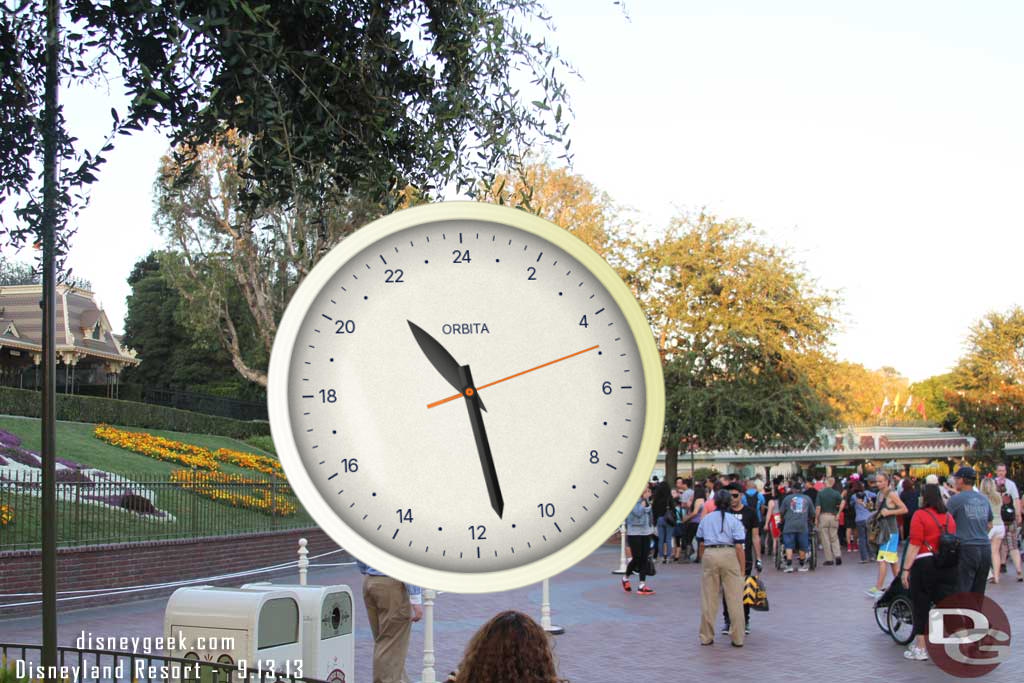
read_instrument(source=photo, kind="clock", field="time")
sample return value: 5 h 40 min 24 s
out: 21 h 28 min 12 s
